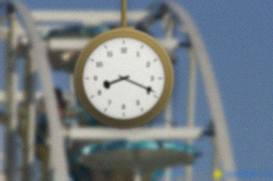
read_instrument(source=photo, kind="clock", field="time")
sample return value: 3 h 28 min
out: 8 h 19 min
